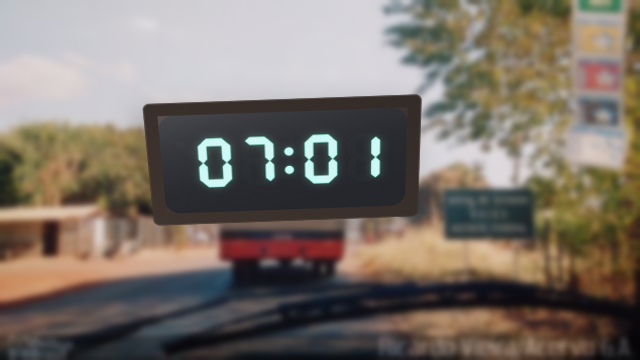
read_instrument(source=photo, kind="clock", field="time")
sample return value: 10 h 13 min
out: 7 h 01 min
